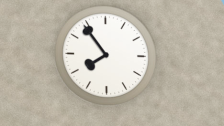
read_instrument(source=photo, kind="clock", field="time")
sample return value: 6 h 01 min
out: 7 h 54 min
